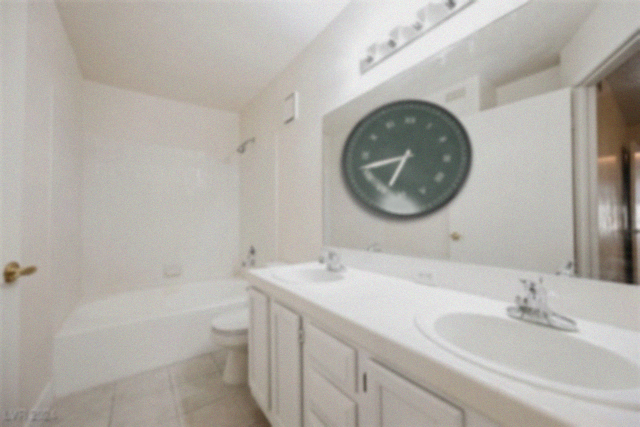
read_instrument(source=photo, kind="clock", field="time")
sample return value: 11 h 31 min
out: 6 h 42 min
